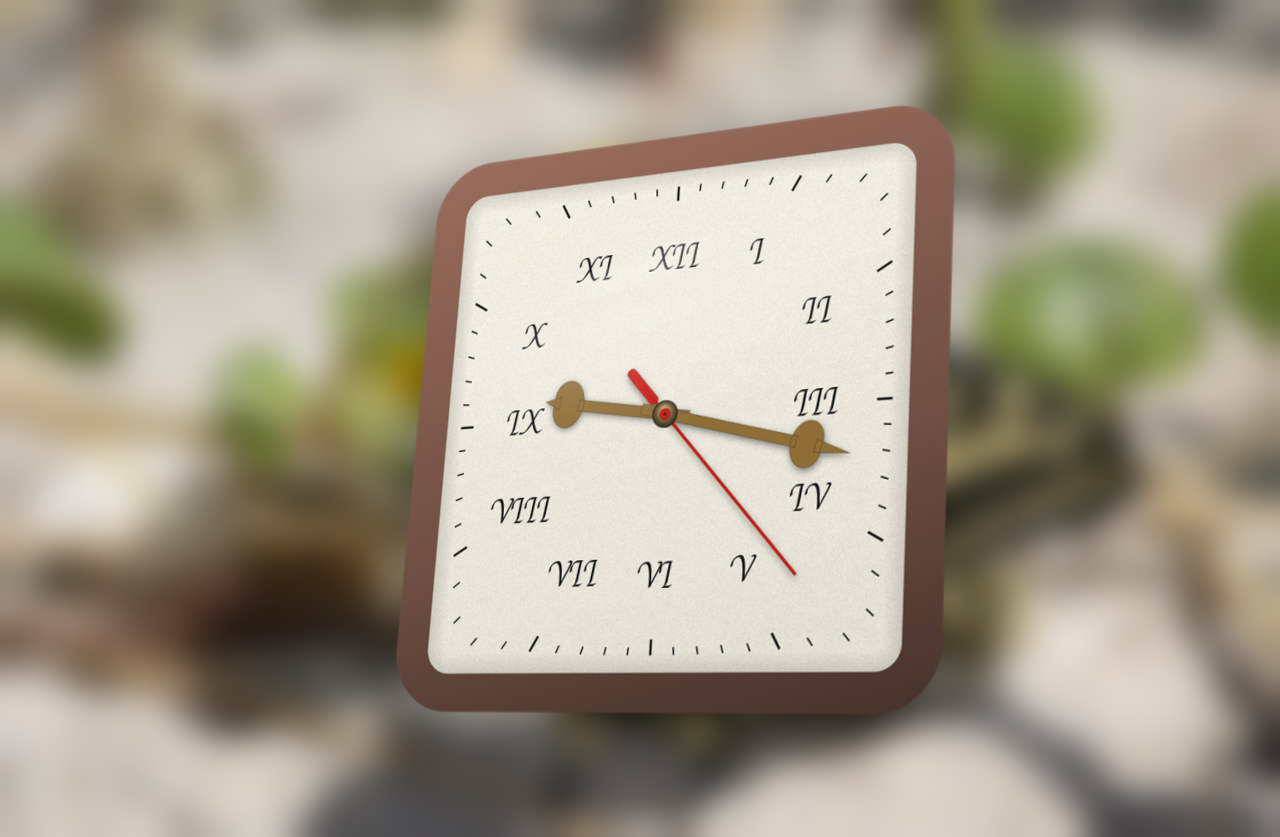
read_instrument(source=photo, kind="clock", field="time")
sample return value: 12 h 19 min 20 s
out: 9 h 17 min 23 s
